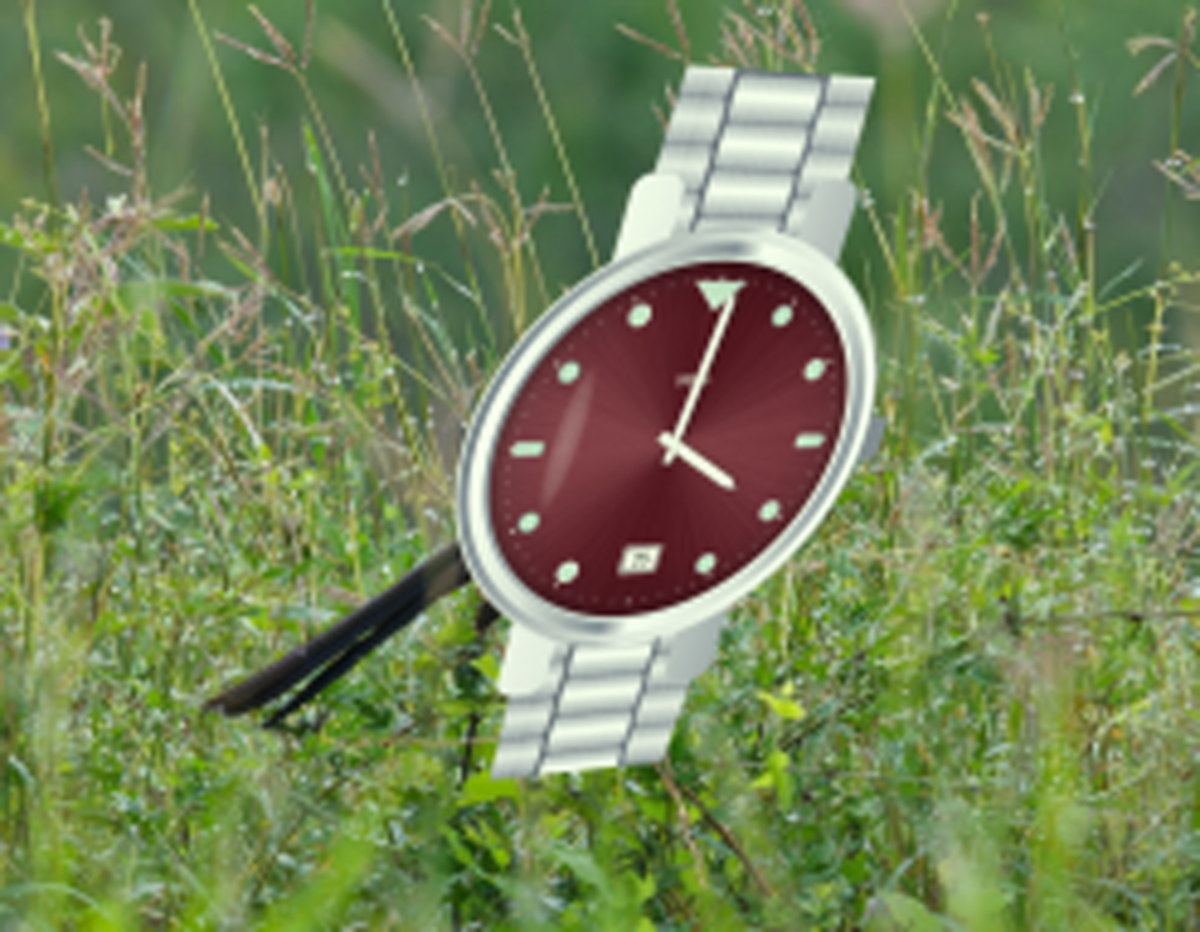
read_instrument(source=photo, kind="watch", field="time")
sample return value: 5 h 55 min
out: 4 h 01 min
